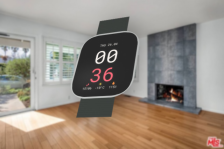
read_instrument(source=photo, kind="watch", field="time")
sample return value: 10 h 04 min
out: 0 h 36 min
